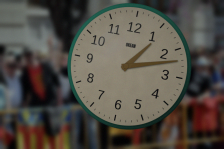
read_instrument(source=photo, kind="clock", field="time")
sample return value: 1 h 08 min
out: 1 h 12 min
